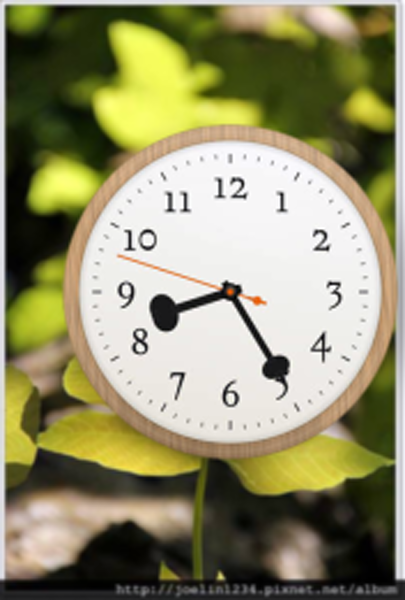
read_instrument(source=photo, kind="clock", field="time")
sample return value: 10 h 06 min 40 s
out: 8 h 24 min 48 s
